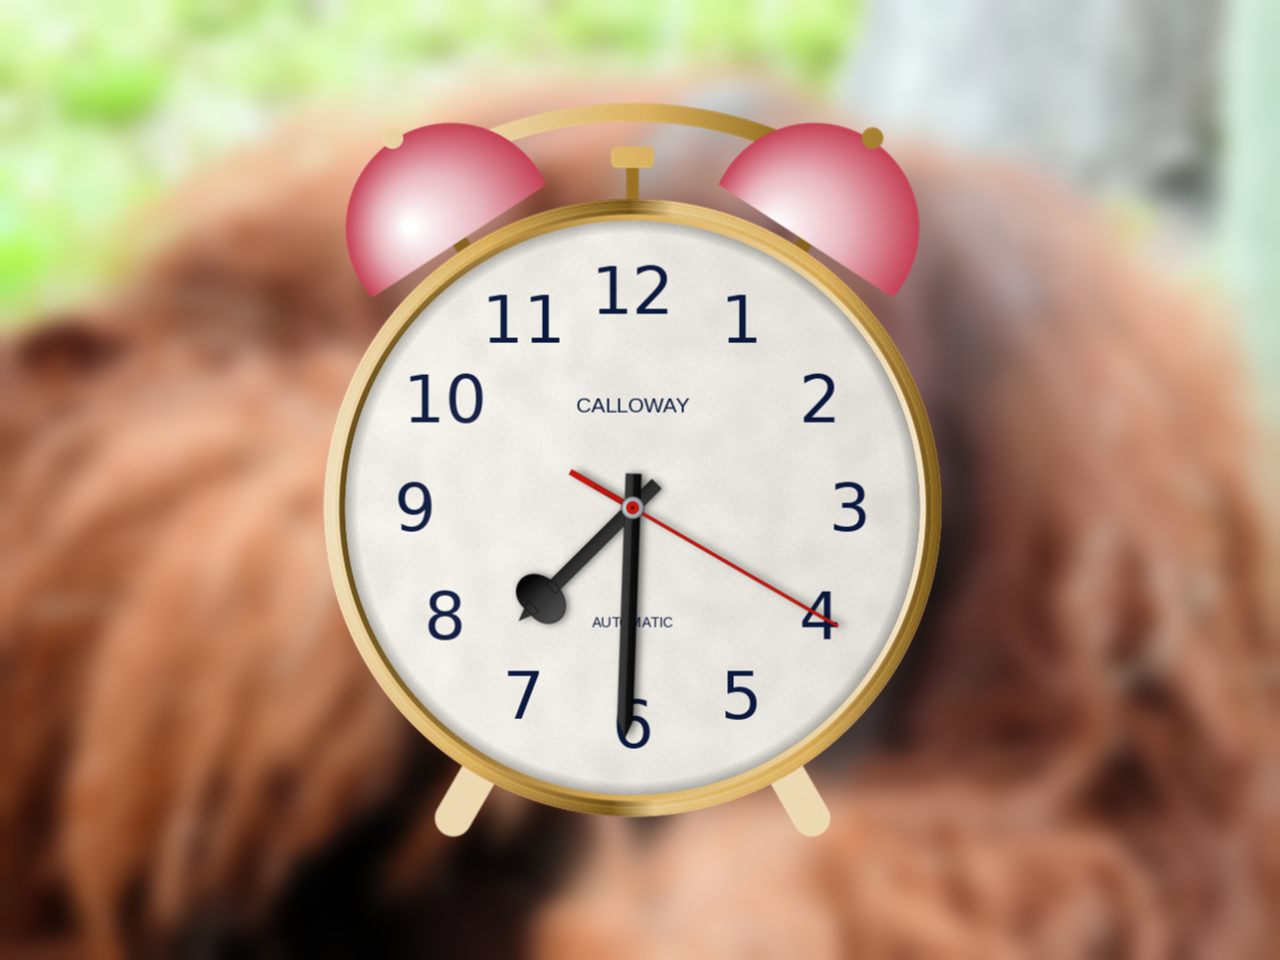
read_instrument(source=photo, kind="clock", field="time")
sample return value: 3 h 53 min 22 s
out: 7 h 30 min 20 s
